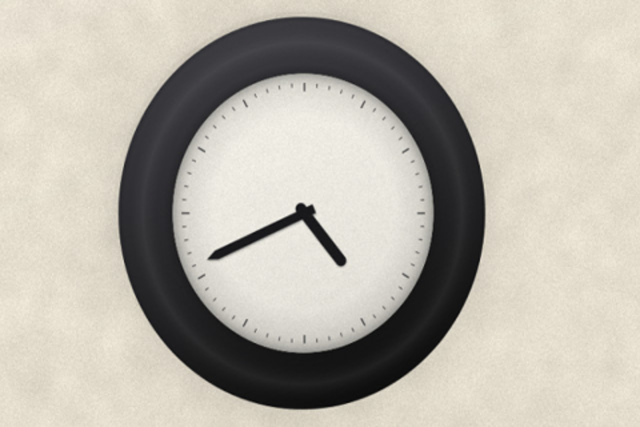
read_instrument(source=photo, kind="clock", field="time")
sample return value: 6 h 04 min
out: 4 h 41 min
